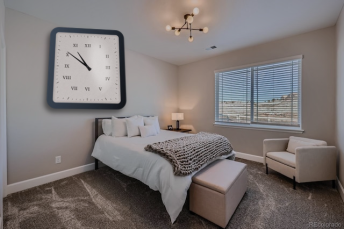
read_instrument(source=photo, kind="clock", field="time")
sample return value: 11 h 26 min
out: 10 h 51 min
